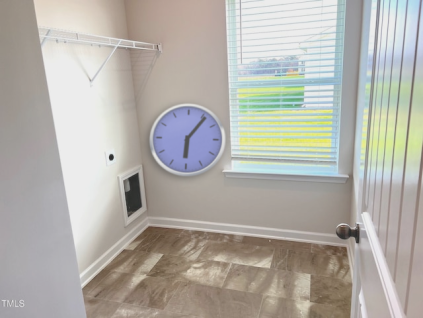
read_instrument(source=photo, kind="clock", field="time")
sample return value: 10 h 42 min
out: 6 h 06 min
